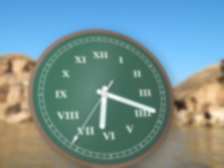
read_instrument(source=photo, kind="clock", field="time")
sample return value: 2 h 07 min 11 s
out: 6 h 18 min 36 s
